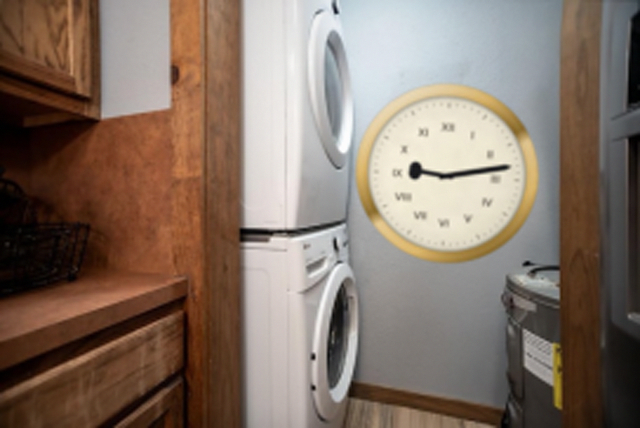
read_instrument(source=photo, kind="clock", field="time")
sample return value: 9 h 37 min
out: 9 h 13 min
